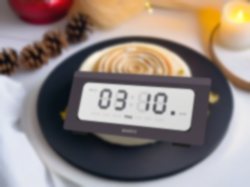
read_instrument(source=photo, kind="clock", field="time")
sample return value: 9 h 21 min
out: 3 h 10 min
